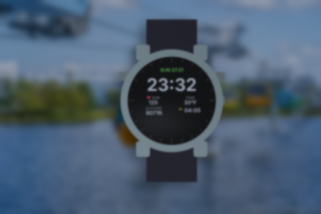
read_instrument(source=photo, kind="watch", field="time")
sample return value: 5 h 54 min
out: 23 h 32 min
